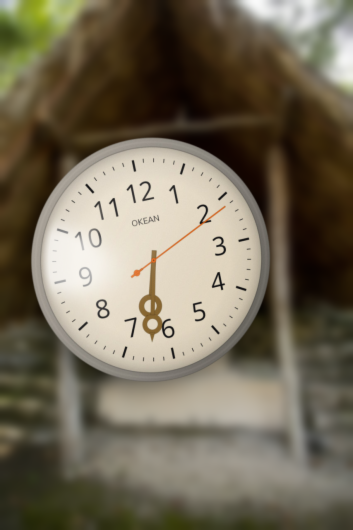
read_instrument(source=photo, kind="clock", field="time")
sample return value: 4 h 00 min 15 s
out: 6 h 32 min 11 s
